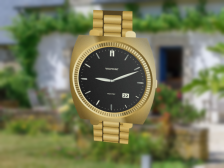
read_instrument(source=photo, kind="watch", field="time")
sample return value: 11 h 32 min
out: 9 h 11 min
